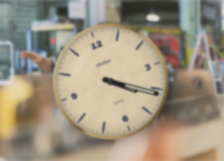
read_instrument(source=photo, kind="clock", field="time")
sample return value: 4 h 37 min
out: 4 h 21 min
